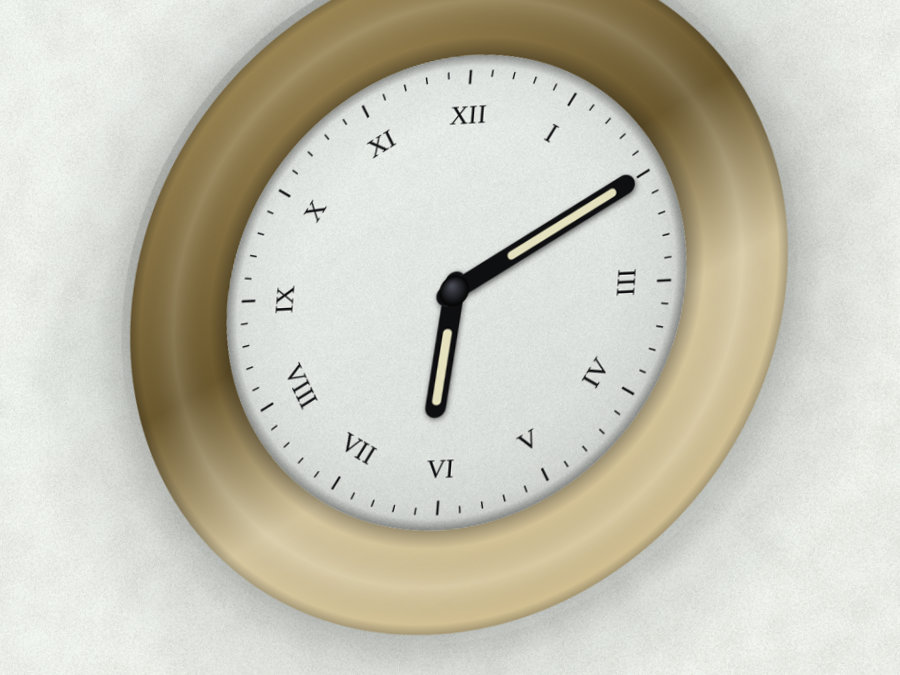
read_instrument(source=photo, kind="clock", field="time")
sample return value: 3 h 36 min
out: 6 h 10 min
